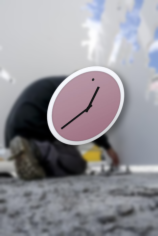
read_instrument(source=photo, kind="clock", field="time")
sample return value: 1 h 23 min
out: 12 h 39 min
